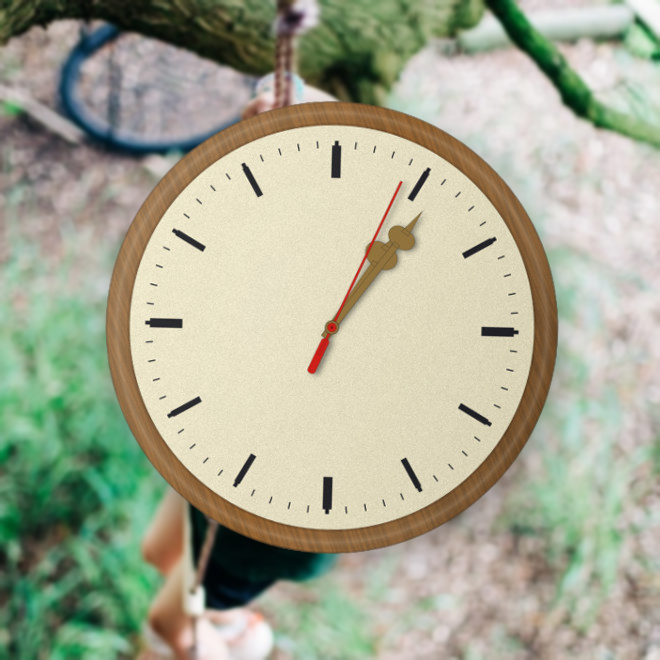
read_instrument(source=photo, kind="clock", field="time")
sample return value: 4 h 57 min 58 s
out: 1 h 06 min 04 s
